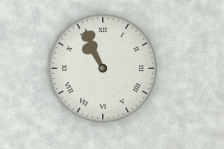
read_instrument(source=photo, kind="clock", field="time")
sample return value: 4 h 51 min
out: 10 h 56 min
